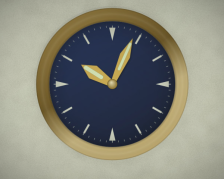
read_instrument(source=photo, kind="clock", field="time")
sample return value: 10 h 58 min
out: 10 h 04 min
